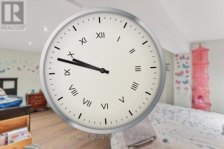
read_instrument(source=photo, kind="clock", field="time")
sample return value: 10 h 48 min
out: 9 h 48 min
